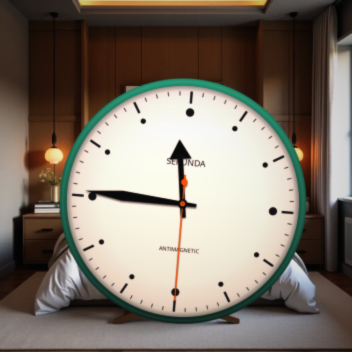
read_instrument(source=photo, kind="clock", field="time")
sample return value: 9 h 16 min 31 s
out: 11 h 45 min 30 s
